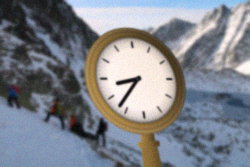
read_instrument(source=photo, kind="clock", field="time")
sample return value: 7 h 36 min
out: 8 h 37 min
